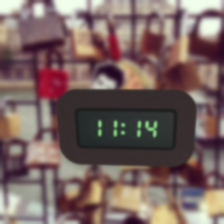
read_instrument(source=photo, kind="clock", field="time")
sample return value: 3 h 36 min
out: 11 h 14 min
